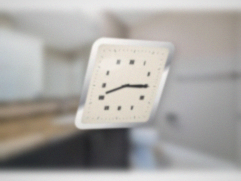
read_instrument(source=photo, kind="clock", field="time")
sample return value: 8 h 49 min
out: 8 h 15 min
